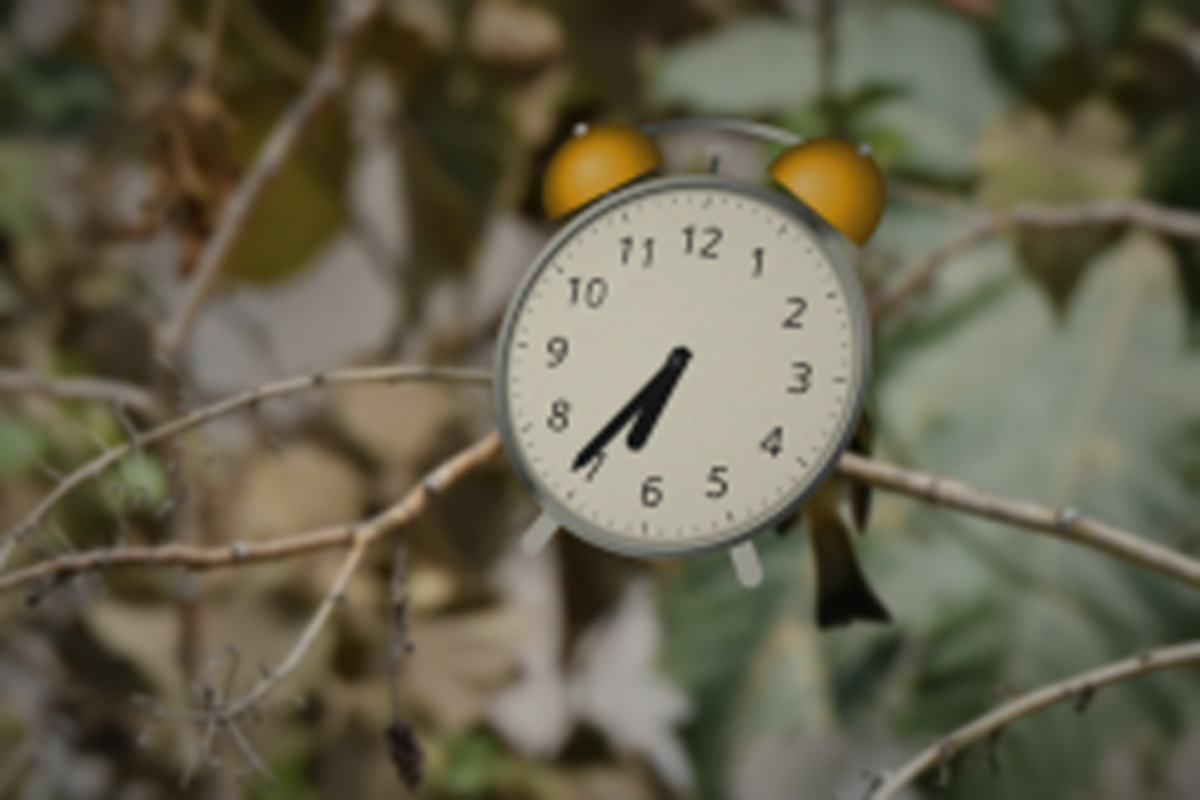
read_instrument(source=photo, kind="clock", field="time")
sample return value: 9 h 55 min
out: 6 h 36 min
